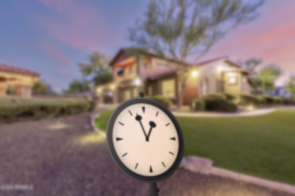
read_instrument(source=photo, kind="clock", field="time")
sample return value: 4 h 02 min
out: 12 h 57 min
